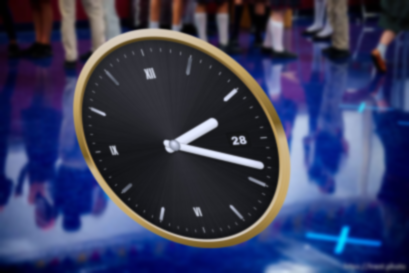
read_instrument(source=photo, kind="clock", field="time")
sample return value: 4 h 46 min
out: 2 h 18 min
